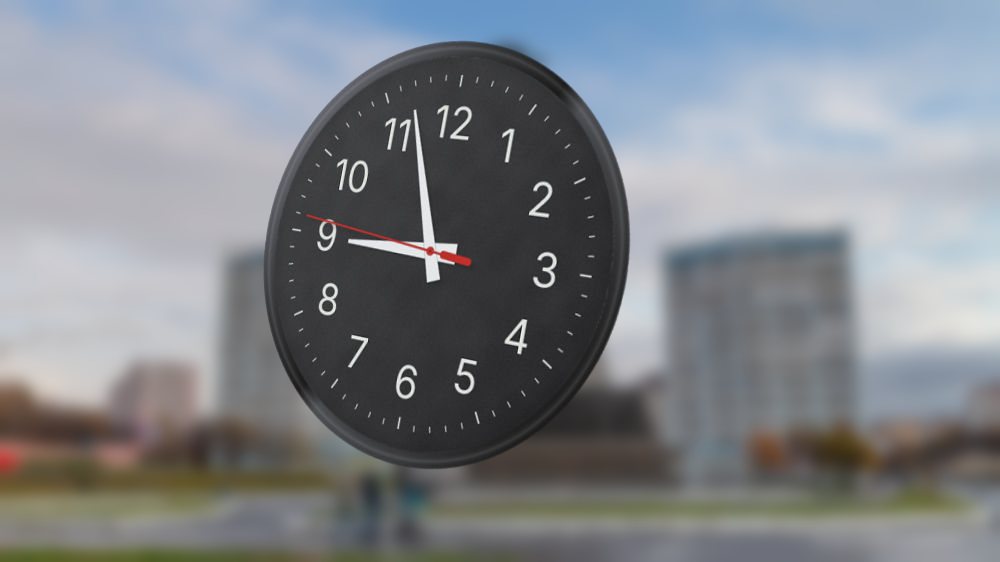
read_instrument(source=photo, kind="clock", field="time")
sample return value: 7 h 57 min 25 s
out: 8 h 56 min 46 s
